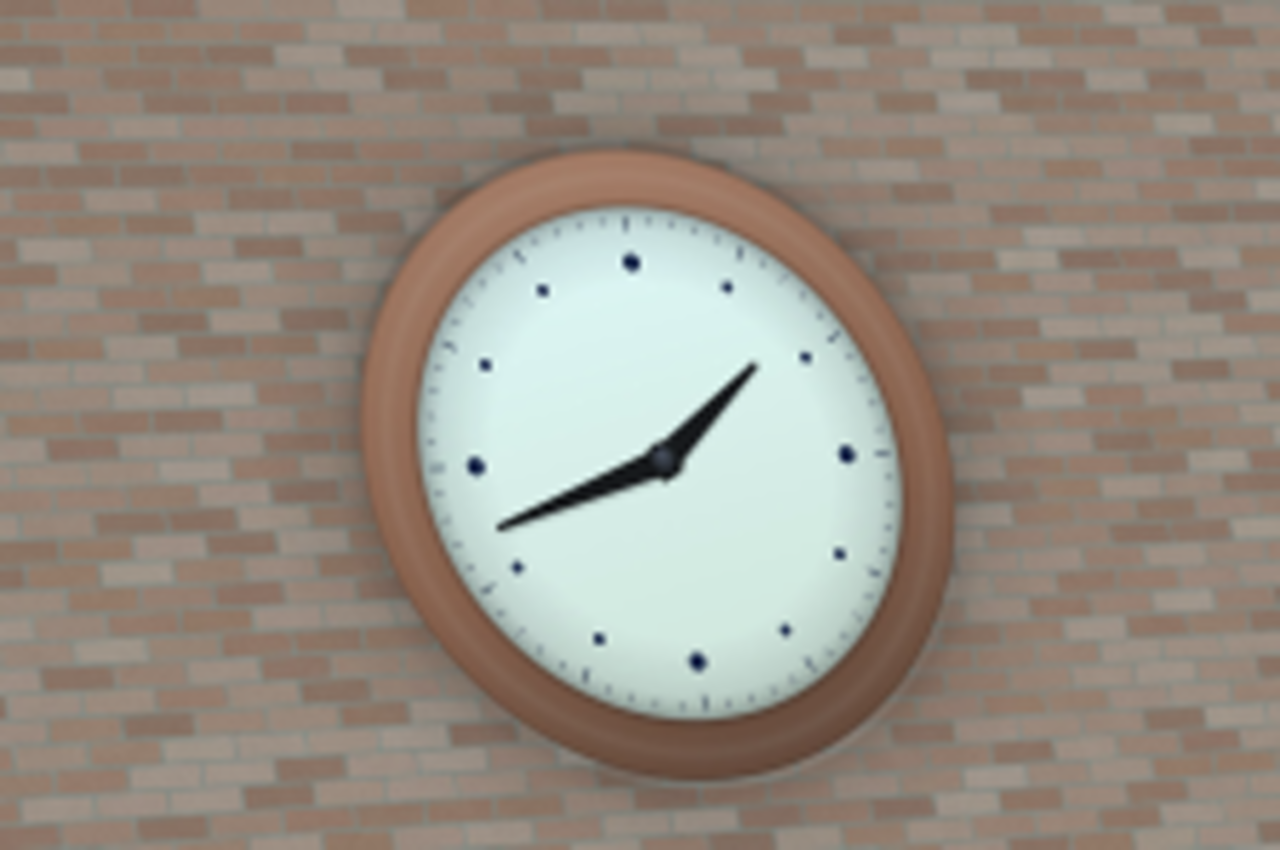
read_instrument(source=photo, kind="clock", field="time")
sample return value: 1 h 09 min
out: 1 h 42 min
